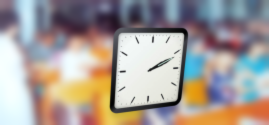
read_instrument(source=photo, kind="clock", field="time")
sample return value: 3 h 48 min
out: 2 h 11 min
